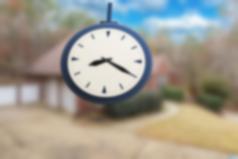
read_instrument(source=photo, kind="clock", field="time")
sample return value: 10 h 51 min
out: 8 h 20 min
